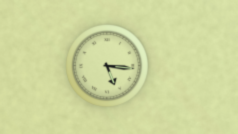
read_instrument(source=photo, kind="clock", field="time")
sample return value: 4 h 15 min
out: 5 h 16 min
